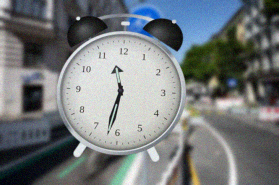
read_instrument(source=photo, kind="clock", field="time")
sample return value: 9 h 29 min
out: 11 h 32 min
